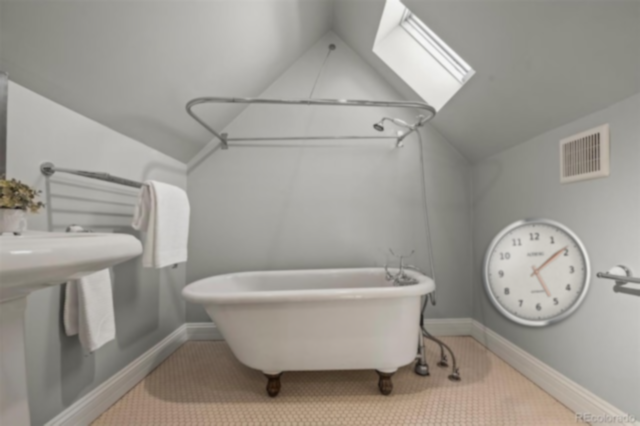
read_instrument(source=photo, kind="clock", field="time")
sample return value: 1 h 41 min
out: 5 h 09 min
